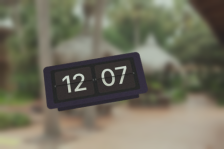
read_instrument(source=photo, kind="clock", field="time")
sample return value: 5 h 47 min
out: 12 h 07 min
